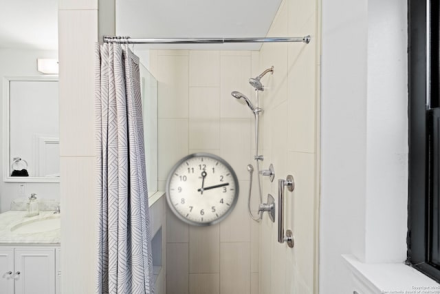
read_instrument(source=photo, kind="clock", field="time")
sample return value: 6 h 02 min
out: 12 h 13 min
